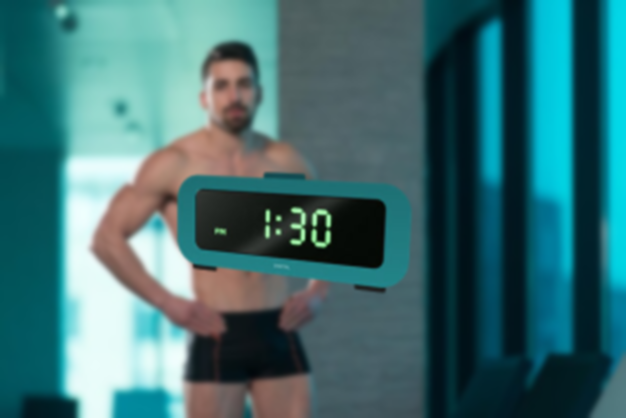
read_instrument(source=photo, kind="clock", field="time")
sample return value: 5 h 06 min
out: 1 h 30 min
